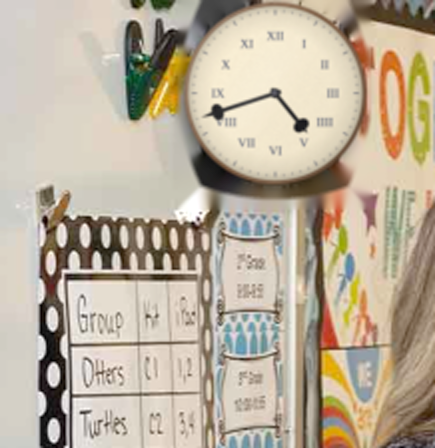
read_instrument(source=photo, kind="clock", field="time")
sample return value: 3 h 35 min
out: 4 h 42 min
